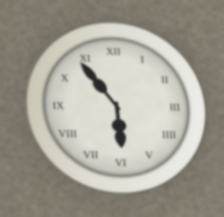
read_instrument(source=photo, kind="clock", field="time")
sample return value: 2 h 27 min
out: 5 h 54 min
